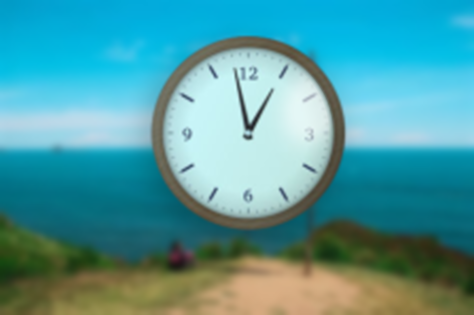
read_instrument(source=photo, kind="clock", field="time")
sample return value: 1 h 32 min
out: 12 h 58 min
